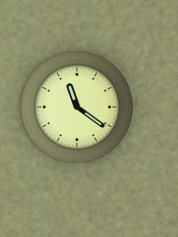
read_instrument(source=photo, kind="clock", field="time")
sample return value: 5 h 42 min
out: 11 h 21 min
